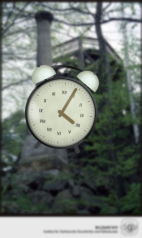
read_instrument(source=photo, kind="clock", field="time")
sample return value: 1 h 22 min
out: 4 h 04 min
